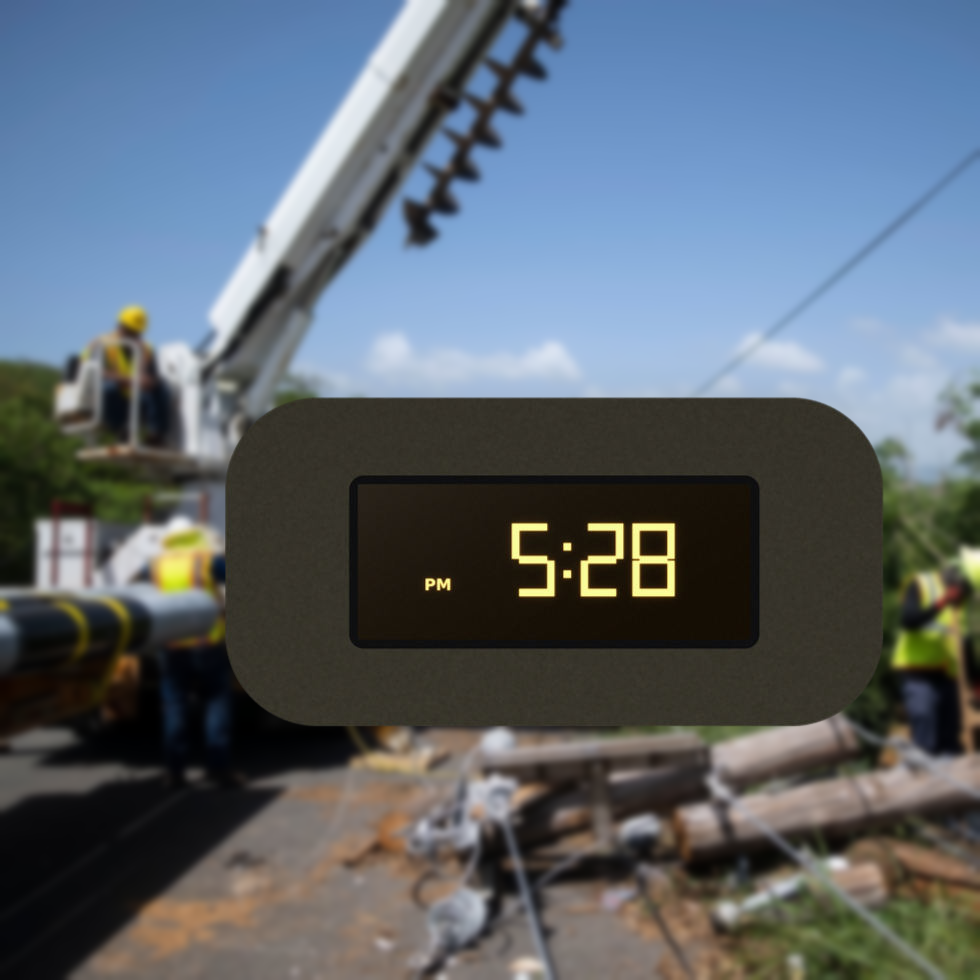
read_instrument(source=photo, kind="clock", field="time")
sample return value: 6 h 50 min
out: 5 h 28 min
